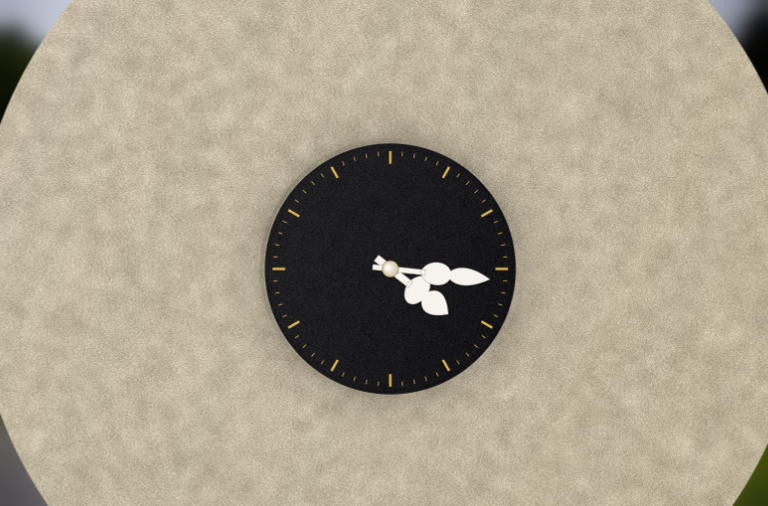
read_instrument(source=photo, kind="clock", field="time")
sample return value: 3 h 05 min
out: 4 h 16 min
